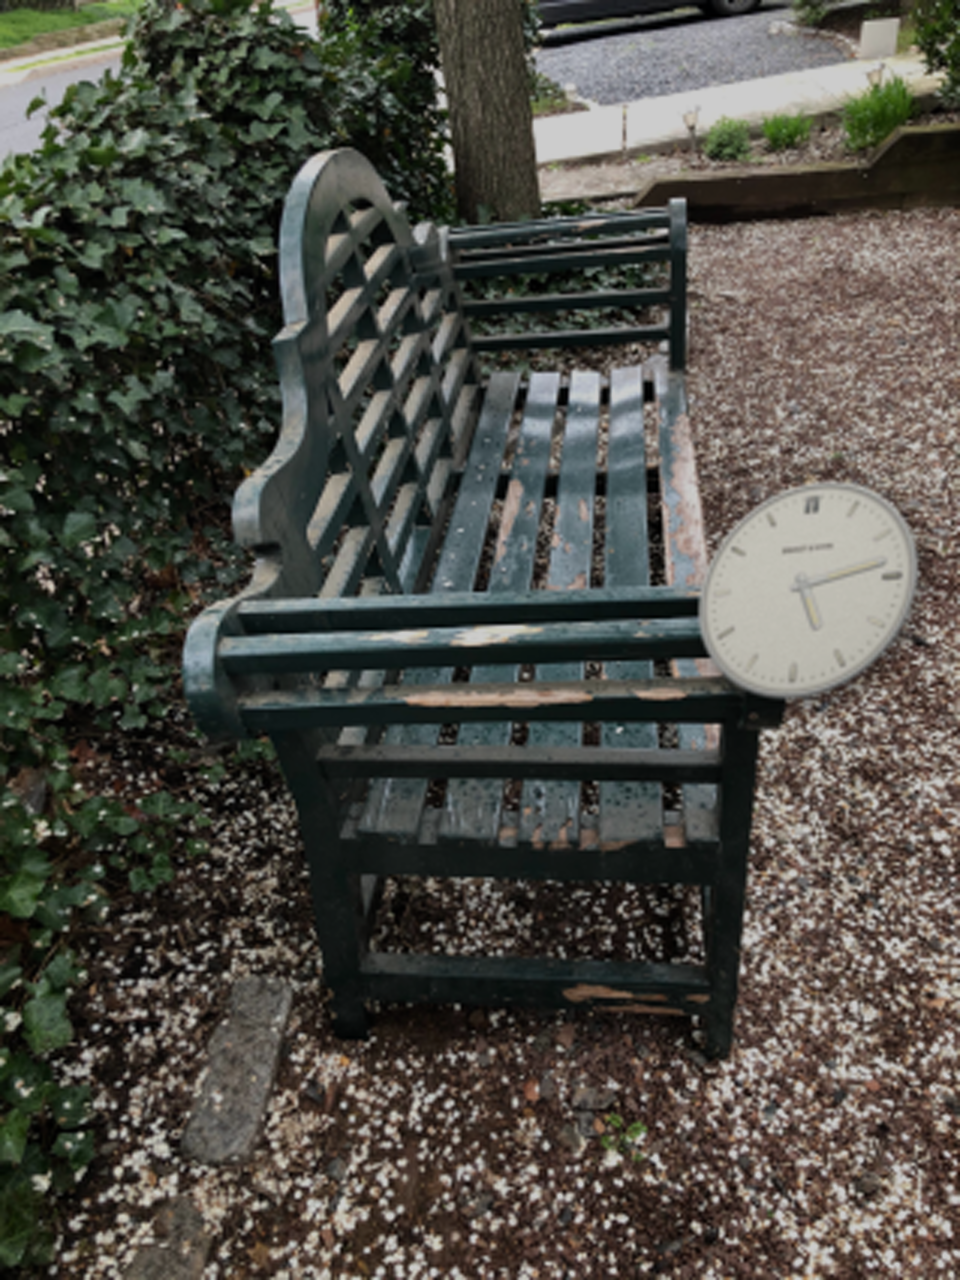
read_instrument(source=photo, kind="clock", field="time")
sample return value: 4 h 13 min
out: 5 h 13 min
